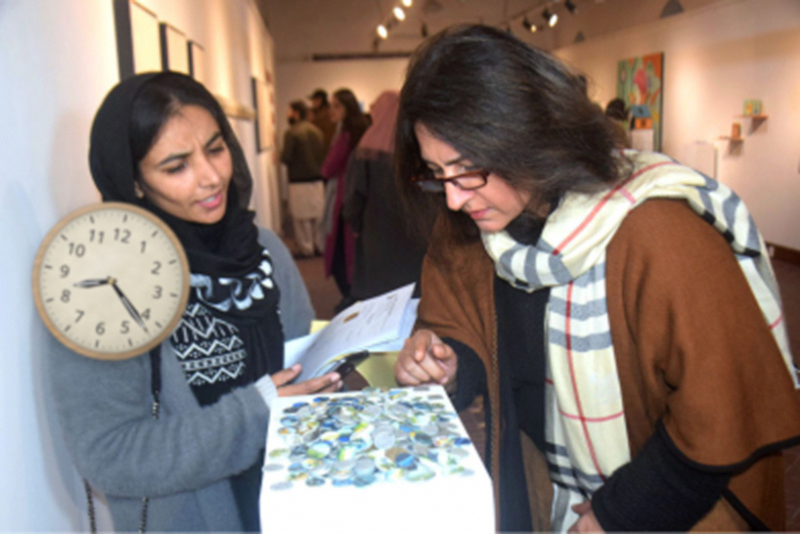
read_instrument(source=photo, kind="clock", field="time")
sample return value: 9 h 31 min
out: 8 h 22 min
